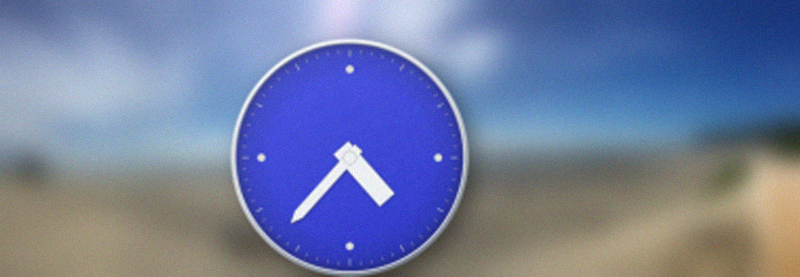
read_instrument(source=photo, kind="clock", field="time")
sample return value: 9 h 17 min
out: 4 h 37 min
